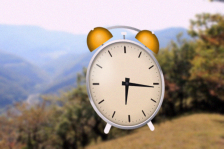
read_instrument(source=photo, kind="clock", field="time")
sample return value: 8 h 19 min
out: 6 h 16 min
